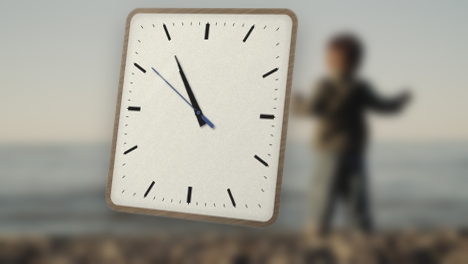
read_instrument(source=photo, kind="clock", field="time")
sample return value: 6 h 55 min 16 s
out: 10 h 54 min 51 s
